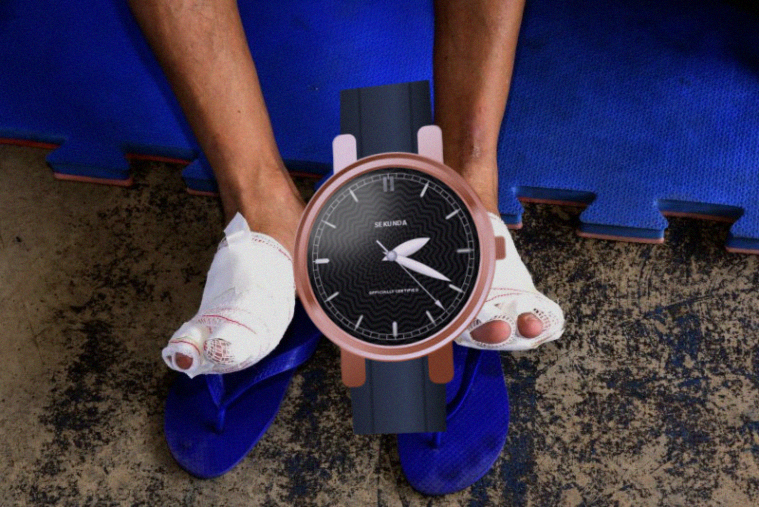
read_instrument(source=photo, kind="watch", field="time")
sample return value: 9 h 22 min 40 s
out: 2 h 19 min 23 s
